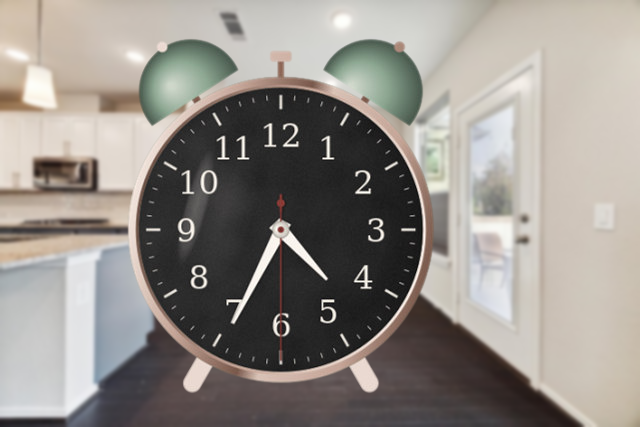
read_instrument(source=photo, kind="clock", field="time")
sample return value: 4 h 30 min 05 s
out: 4 h 34 min 30 s
